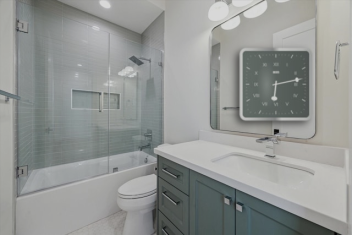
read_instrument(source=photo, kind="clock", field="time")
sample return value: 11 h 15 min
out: 6 h 13 min
